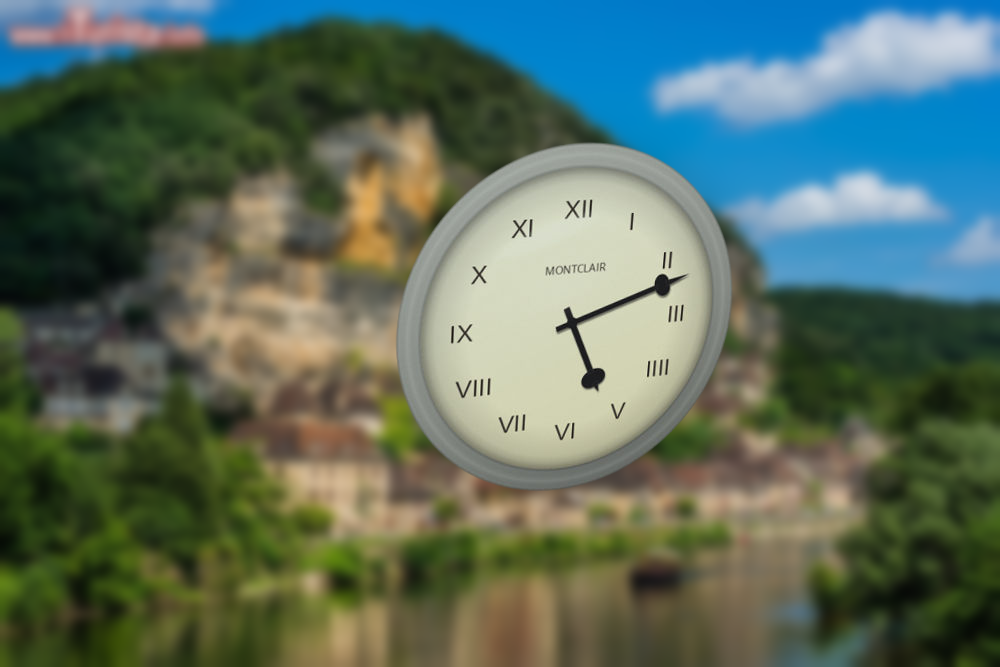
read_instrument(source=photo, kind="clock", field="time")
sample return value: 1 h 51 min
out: 5 h 12 min
